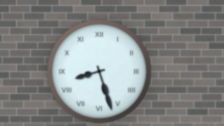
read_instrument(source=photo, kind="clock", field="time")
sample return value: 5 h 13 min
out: 8 h 27 min
